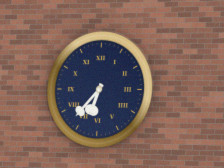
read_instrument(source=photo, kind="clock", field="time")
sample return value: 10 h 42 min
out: 6 h 37 min
